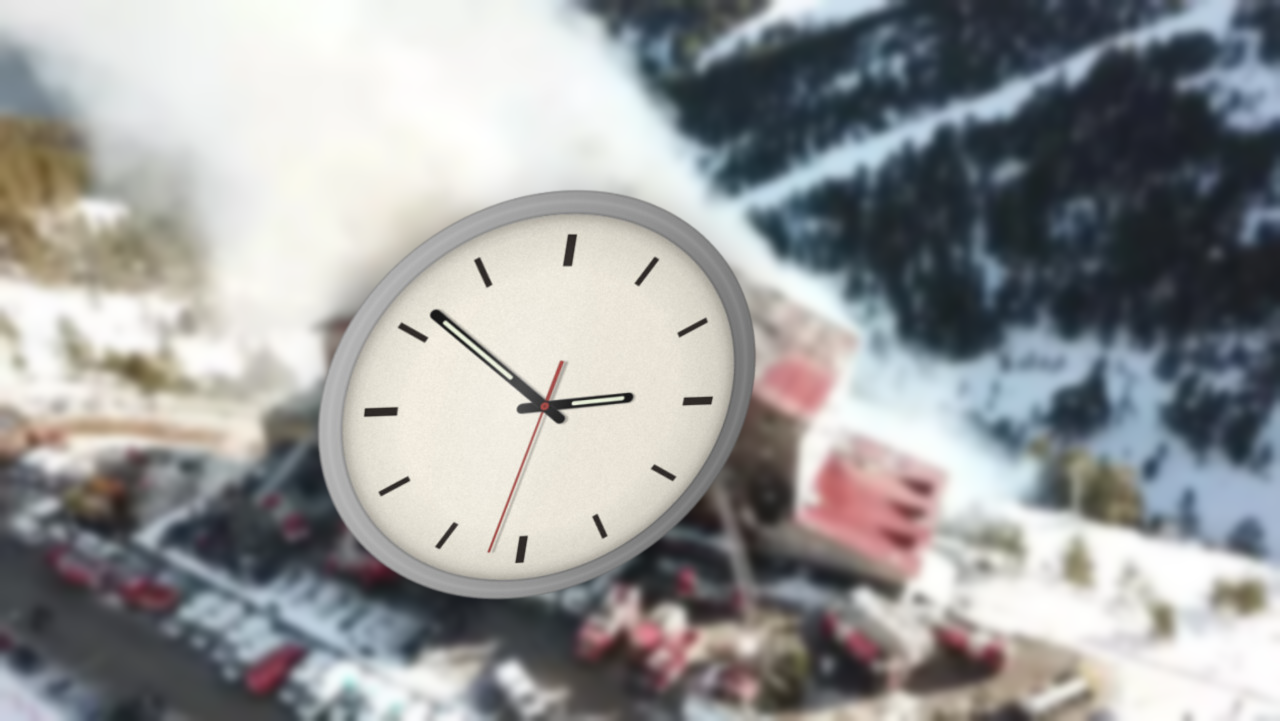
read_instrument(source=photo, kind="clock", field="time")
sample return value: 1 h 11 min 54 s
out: 2 h 51 min 32 s
